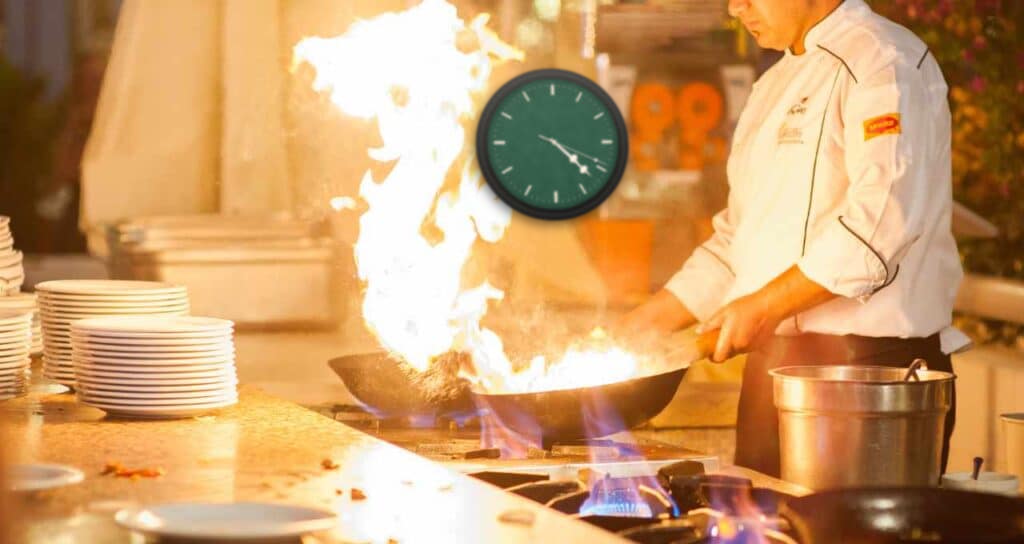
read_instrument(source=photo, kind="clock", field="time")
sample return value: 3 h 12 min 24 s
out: 4 h 22 min 19 s
